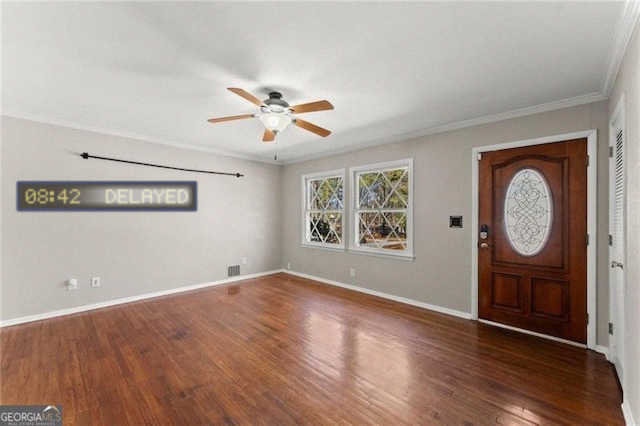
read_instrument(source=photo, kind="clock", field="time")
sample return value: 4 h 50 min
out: 8 h 42 min
